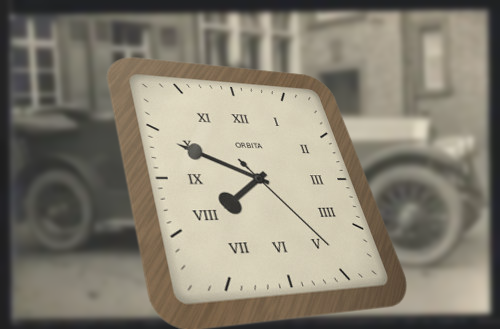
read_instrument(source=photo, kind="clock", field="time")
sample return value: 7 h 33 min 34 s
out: 7 h 49 min 24 s
